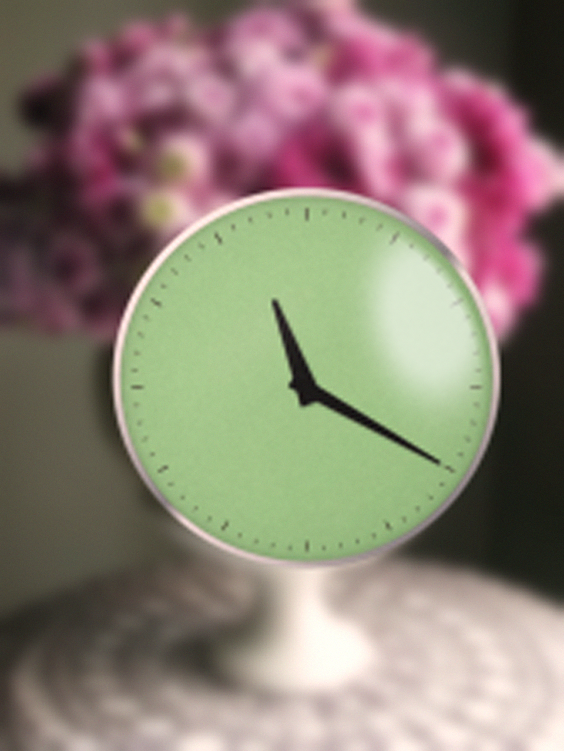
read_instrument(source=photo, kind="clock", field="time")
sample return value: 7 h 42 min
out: 11 h 20 min
